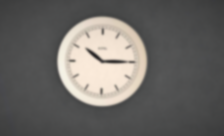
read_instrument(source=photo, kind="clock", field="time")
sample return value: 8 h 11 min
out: 10 h 15 min
